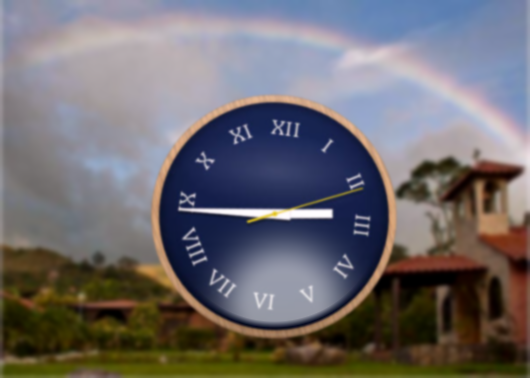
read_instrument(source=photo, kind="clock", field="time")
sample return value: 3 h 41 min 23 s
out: 2 h 44 min 11 s
